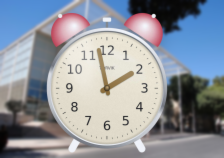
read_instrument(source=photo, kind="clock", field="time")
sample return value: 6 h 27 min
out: 1 h 58 min
